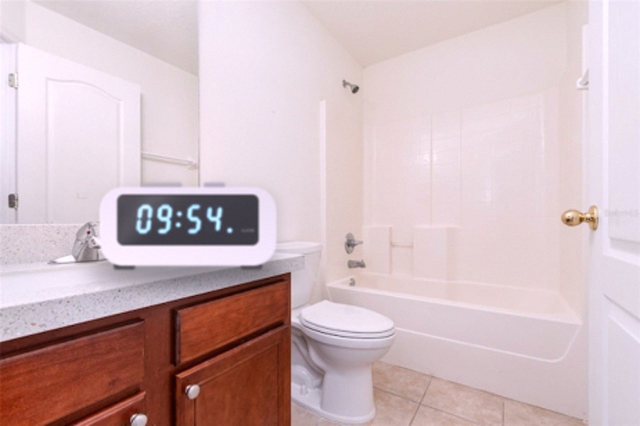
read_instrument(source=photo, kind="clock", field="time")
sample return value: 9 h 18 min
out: 9 h 54 min
